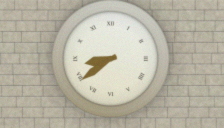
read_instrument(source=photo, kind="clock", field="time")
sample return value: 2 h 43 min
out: 8 h 39 min
